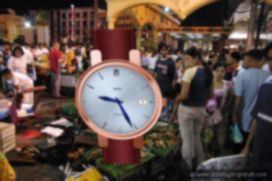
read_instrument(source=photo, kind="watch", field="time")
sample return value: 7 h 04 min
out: 9 h 26 min
